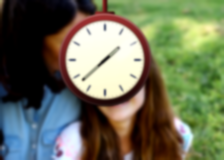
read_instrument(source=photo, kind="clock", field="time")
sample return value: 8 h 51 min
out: 1 h 38 min
